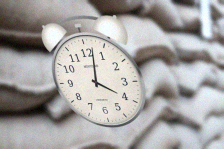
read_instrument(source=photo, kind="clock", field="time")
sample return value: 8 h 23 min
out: 4 h 02 min
